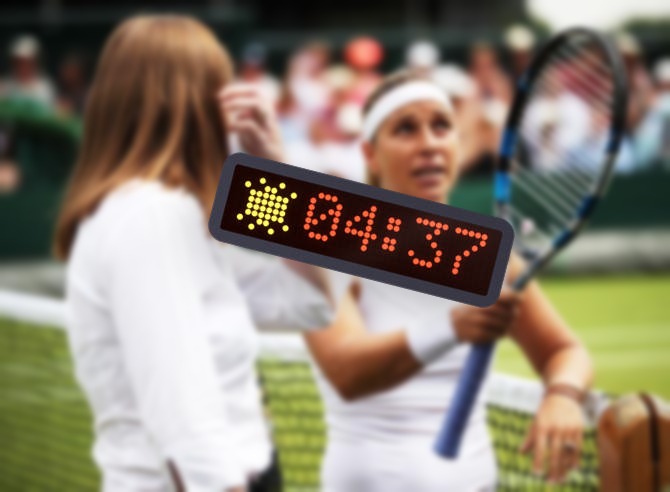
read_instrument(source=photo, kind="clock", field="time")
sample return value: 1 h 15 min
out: 4 h 37 min
